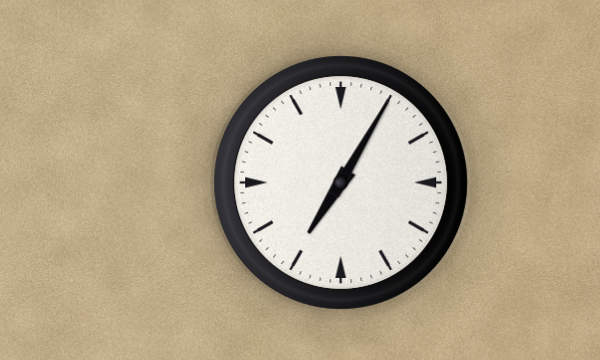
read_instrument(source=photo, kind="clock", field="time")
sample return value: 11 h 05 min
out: 7 h 05 min
